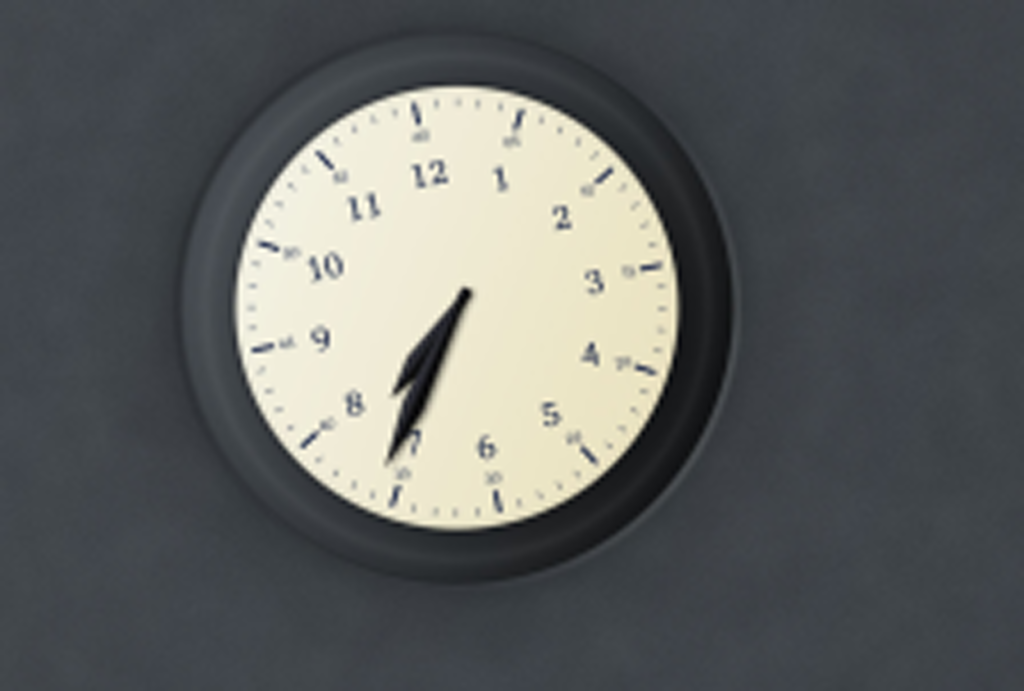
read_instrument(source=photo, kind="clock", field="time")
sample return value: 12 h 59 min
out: 7 h 36 min
